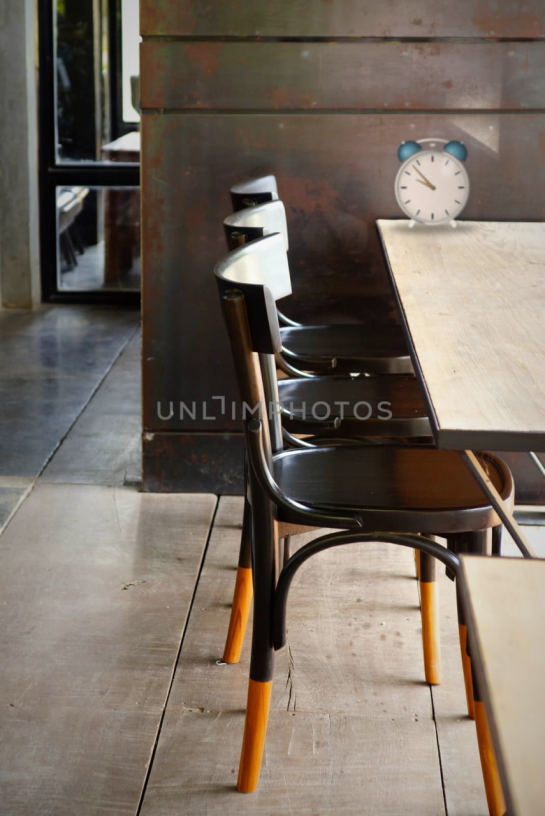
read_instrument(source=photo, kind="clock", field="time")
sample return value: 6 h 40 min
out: 9 h 53 min
